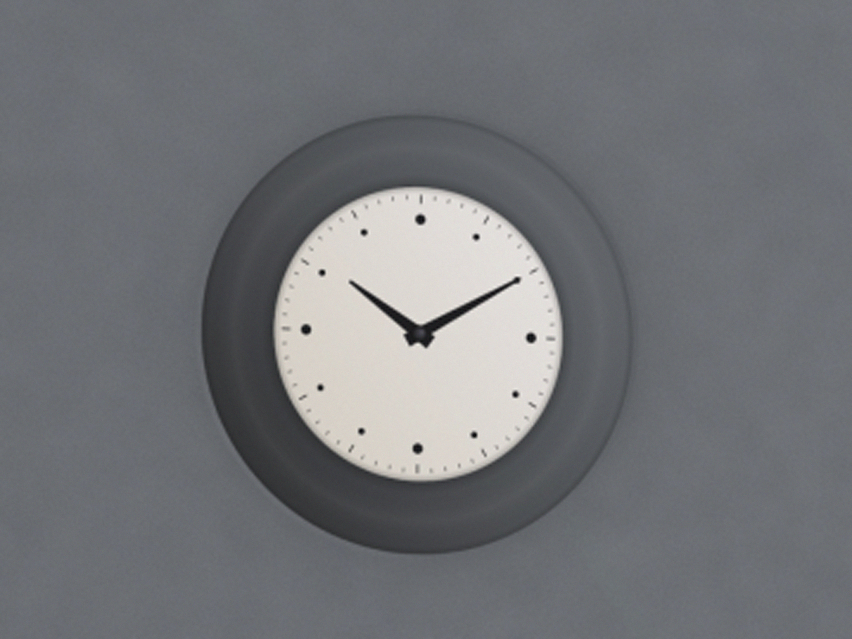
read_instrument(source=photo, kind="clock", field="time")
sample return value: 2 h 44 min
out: 10 h 10 min
